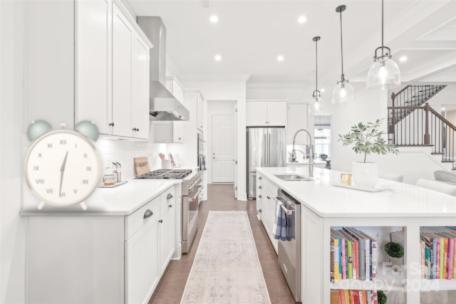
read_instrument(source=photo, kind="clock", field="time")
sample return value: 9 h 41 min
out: 12 h 31 min
